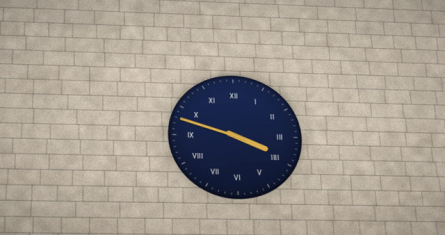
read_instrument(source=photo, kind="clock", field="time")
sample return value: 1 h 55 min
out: 3 h 48 min
